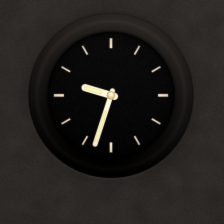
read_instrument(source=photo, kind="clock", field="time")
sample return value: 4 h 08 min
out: 9 h 33 min
